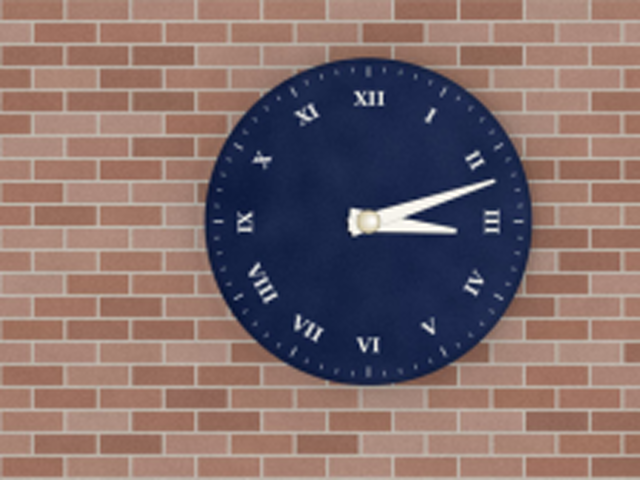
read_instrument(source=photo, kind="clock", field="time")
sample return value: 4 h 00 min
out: 3 h 12 min
